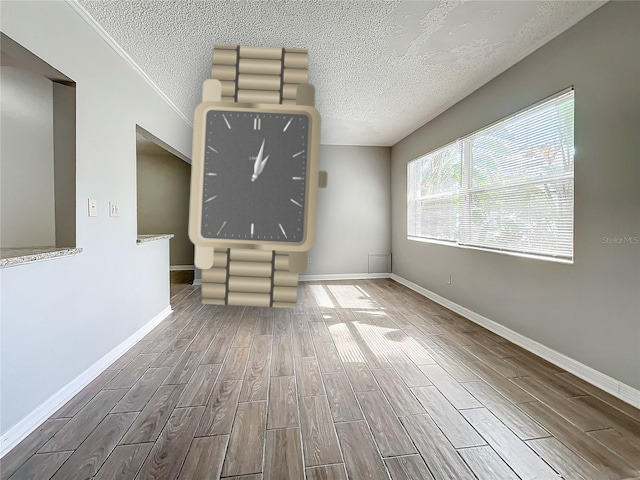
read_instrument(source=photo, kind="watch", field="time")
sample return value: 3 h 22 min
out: 1 h 02 min
